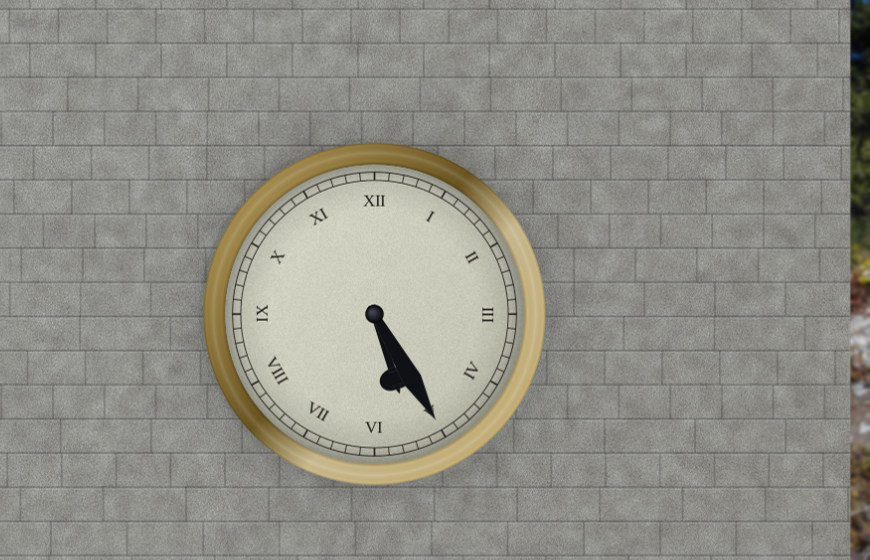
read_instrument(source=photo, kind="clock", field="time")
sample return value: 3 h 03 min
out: 5 h 25 min
